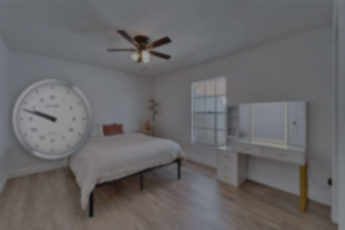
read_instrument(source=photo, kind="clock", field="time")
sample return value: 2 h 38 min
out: 9 h 48 min
